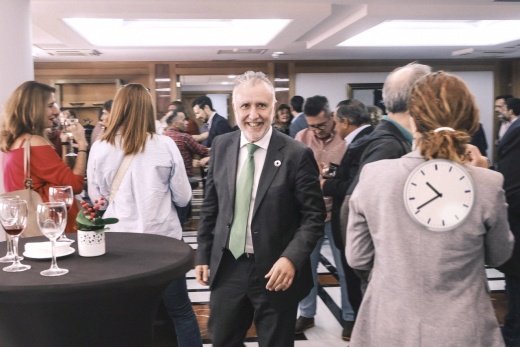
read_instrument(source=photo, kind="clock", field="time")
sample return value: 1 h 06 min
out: 10 h 41 min
